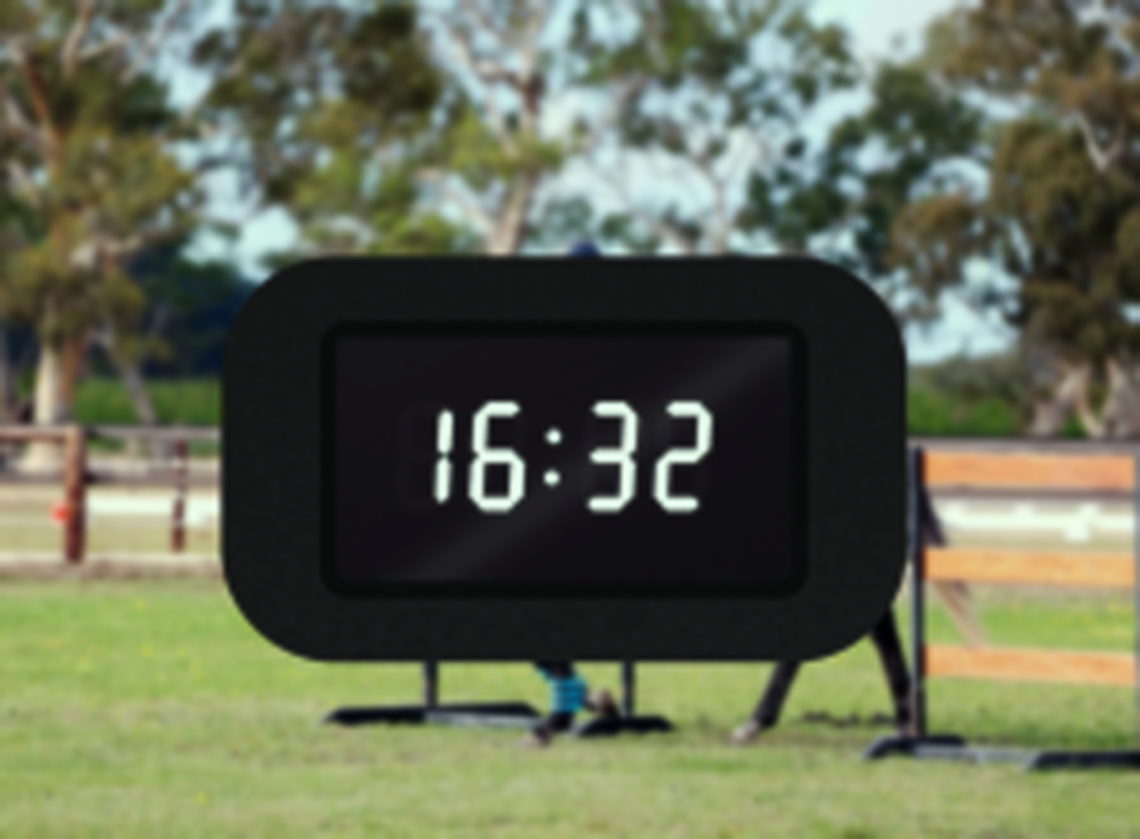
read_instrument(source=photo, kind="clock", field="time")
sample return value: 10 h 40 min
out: 16 h 32 min
